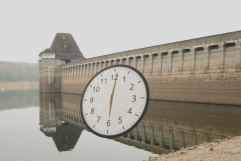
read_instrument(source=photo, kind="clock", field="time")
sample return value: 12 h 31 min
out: 6 h 01 min
